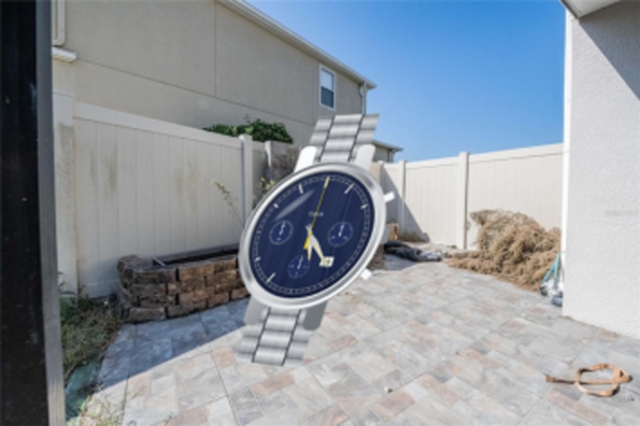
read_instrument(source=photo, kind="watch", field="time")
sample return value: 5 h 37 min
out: 5 h 23 min
